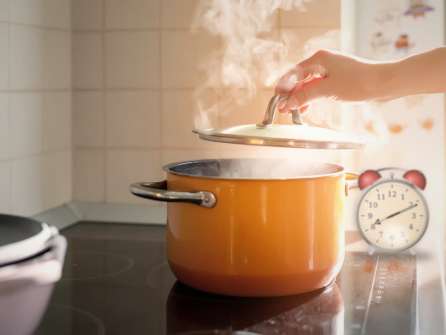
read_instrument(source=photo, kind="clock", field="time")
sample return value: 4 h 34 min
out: 8 h 11 min
